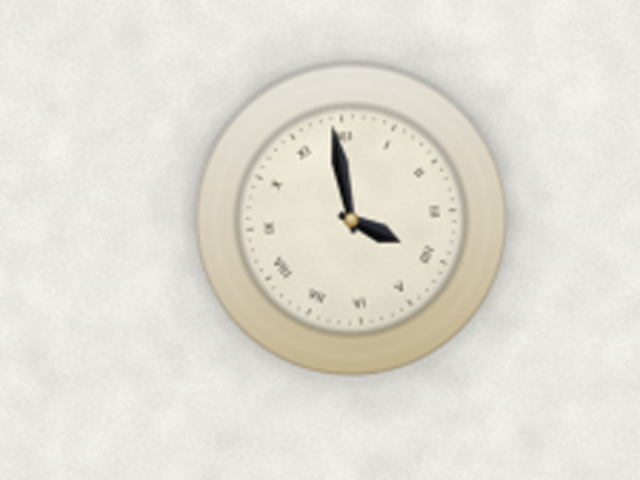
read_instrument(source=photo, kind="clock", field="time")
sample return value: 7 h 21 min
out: 3 h 59 min
